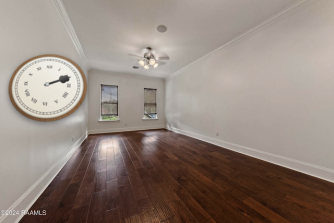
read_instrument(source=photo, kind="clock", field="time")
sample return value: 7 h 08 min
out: 2 h 11 min
